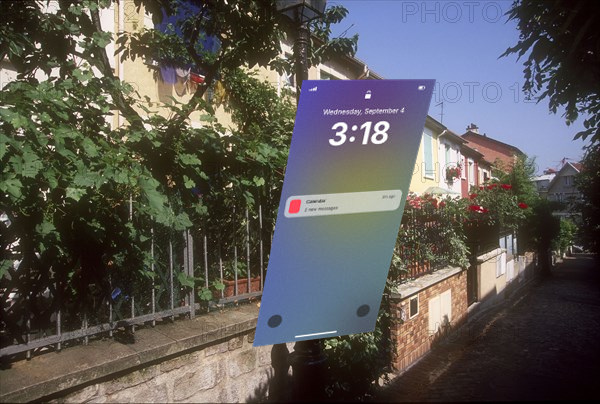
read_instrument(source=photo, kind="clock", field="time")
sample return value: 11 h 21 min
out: 3 h 18 min
